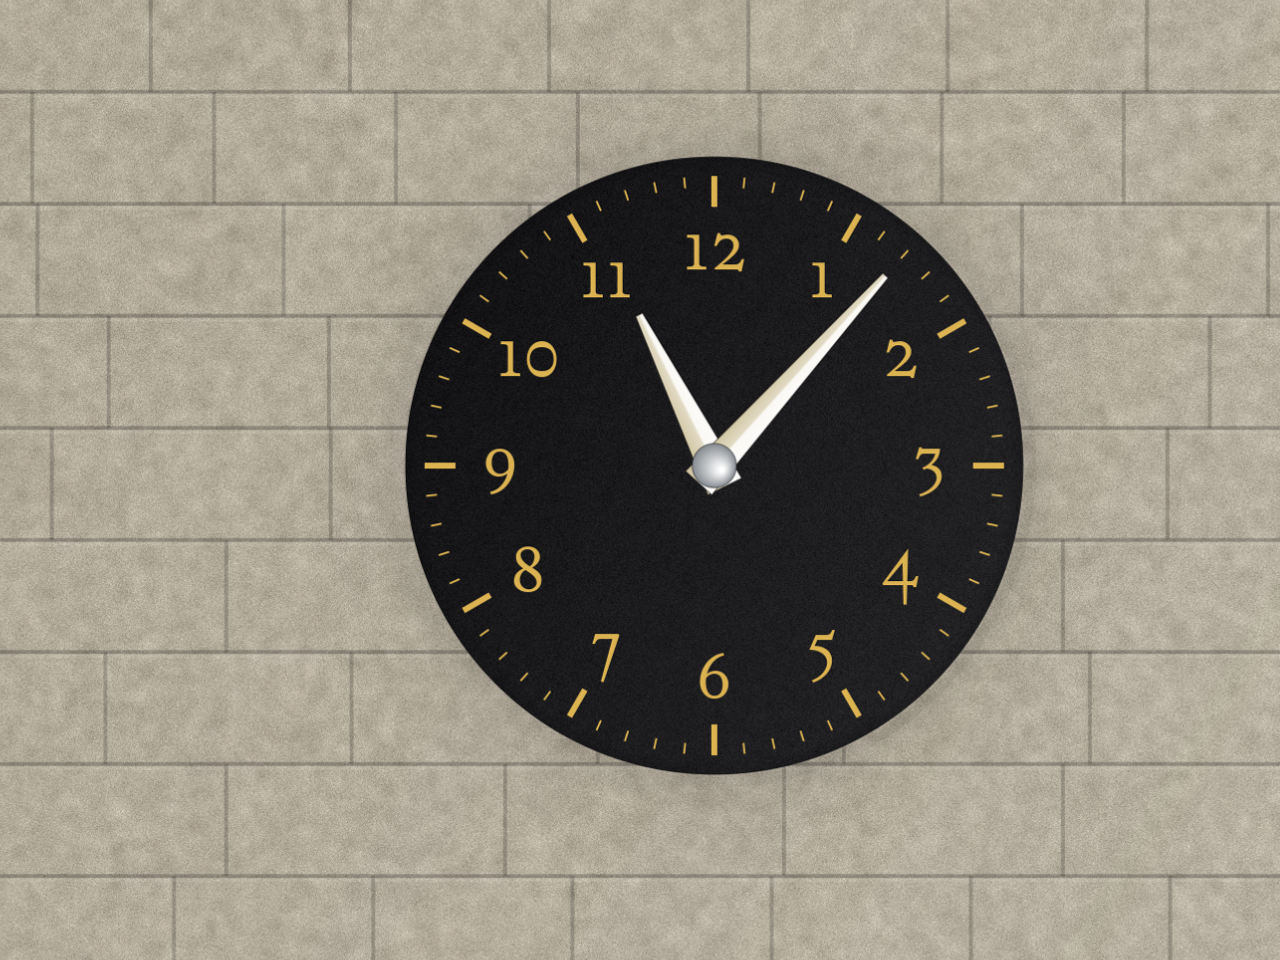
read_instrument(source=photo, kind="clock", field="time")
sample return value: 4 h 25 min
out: 11 h 07 min
